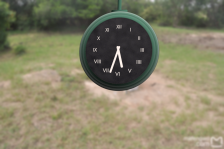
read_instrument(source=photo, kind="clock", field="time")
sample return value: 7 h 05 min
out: 5 h 33 min
